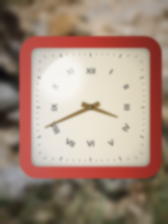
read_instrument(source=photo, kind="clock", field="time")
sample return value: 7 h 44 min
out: 3 h 41 min
